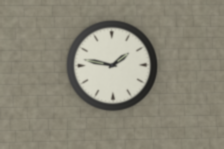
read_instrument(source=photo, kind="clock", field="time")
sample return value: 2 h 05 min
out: 1 h 47 min
